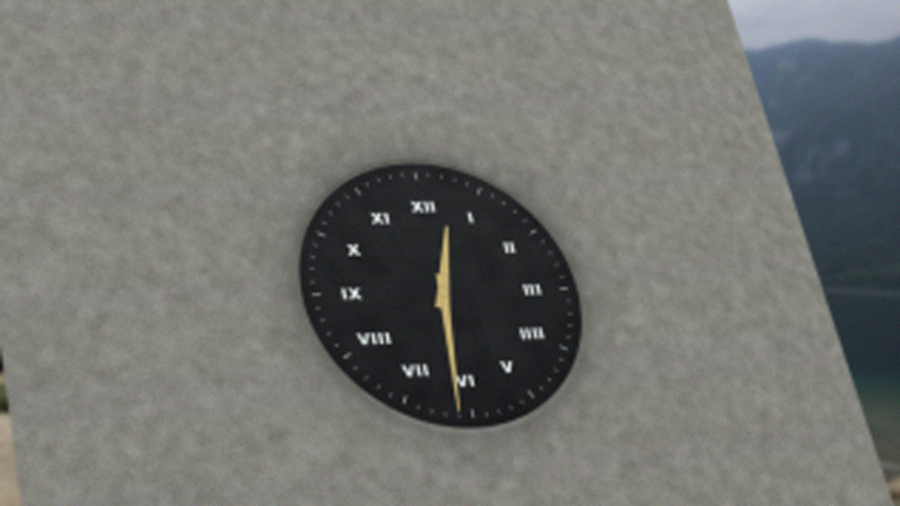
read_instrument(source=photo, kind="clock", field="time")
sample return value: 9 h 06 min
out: 12 h 31 min
